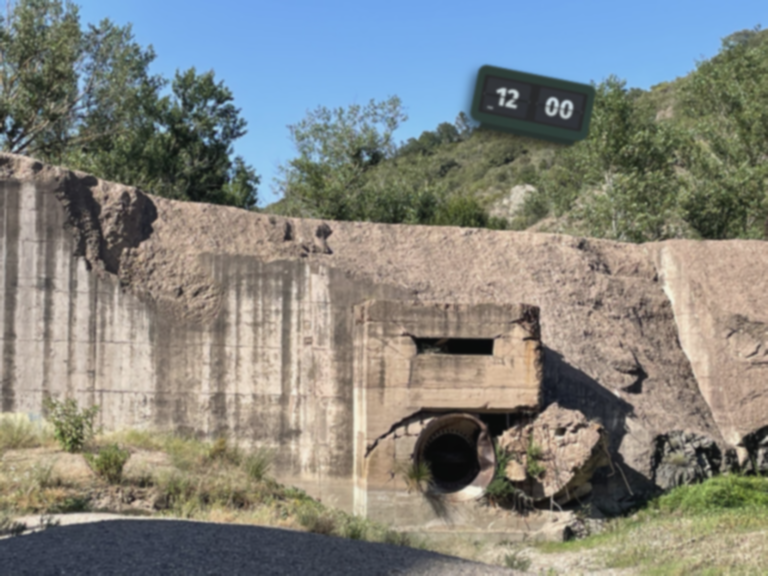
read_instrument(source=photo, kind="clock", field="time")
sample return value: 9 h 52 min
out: 12 h 00 min
